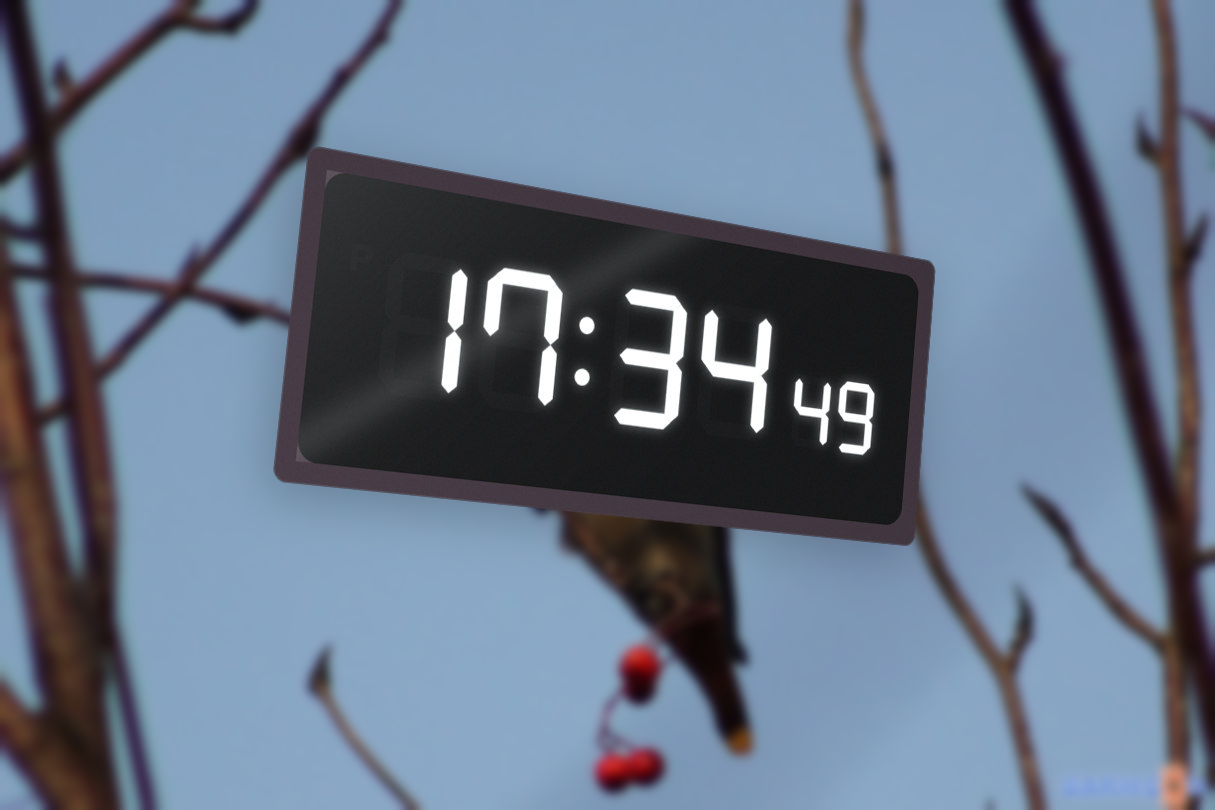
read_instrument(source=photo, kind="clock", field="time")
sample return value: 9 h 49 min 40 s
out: 17 h 34 min 49 s
